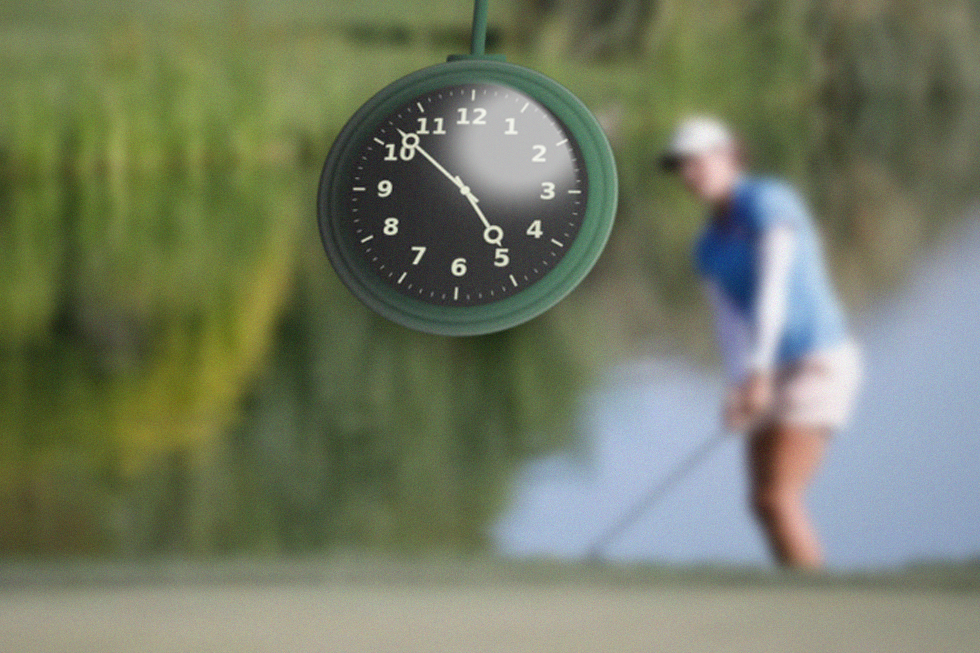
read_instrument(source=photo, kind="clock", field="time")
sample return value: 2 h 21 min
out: 4 h 52 min
